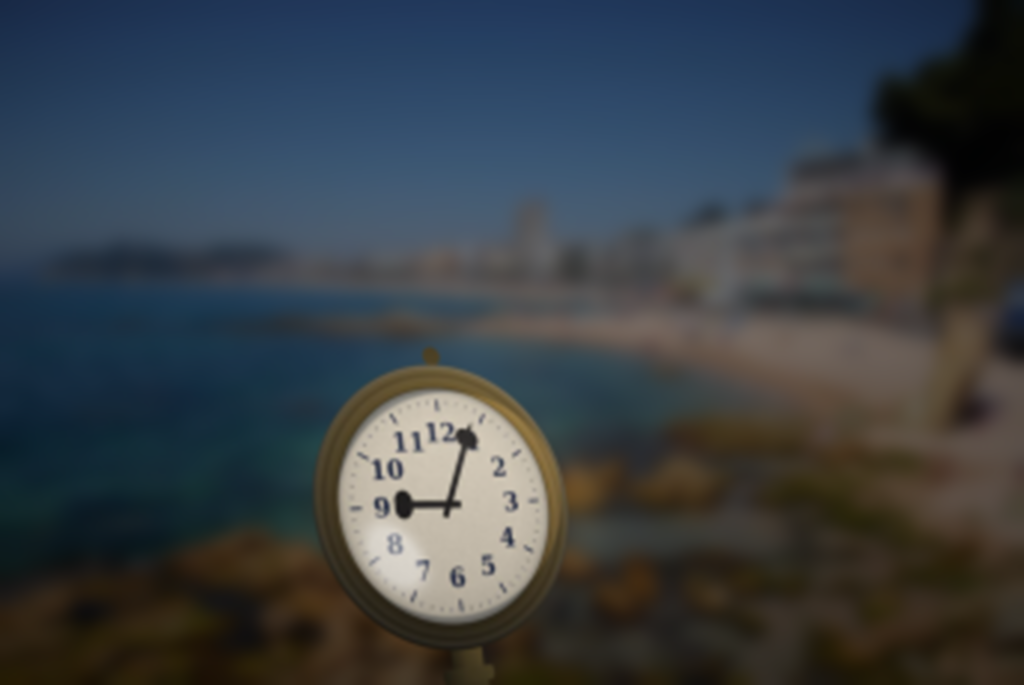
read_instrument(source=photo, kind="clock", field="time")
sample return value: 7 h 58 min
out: 9 h 04 min
